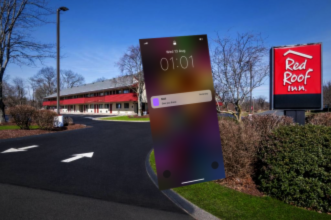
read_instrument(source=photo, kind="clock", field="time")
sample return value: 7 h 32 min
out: 1 h 01 min
